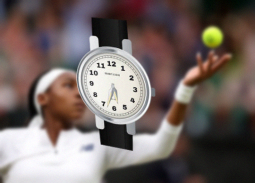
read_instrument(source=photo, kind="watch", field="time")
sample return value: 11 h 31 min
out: 5 h 33 min
